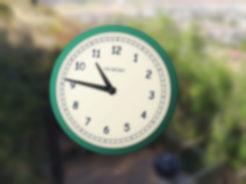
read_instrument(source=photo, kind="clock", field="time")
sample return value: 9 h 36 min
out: 10 h 46 min
